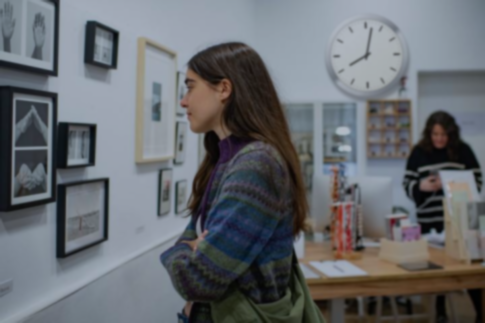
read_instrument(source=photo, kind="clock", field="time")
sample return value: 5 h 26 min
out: 8 h 02 min
